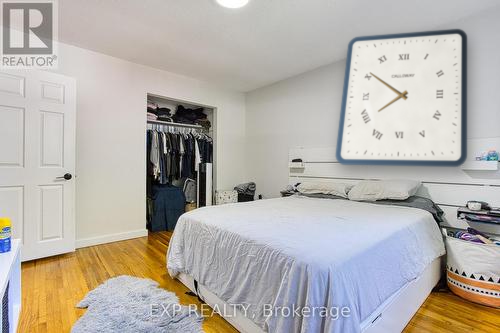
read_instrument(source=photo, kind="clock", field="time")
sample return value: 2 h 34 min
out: 7 h 51 min
